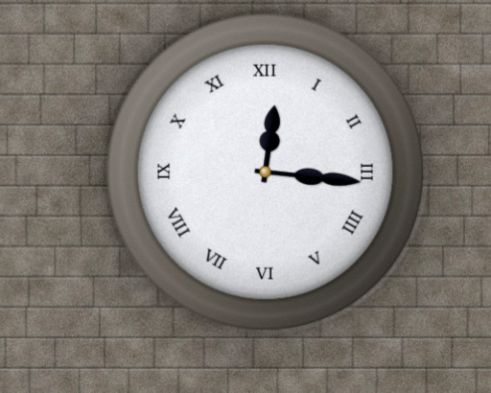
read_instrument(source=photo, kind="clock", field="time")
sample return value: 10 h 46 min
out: 12 h 16 min
